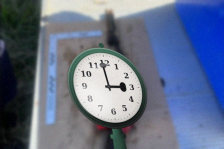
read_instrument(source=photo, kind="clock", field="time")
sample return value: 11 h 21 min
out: 2 h 59 min
